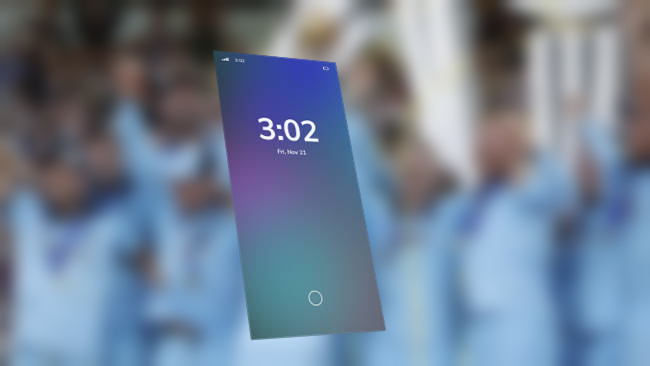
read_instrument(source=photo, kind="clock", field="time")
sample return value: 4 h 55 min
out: 3 h 02 min
